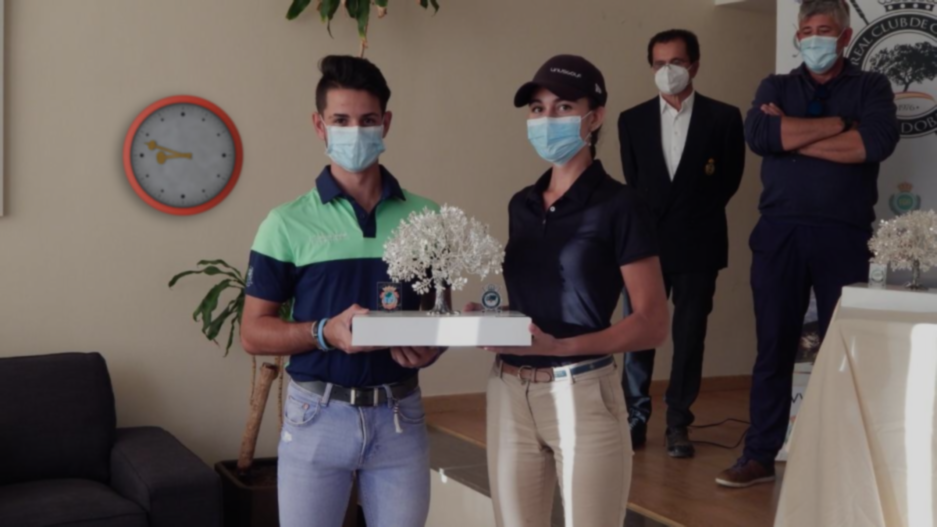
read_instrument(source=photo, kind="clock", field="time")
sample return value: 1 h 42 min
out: 8 h 48 min
